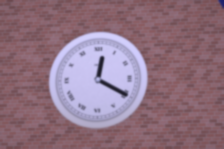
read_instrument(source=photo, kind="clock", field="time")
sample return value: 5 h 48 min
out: 12 h 20 min
